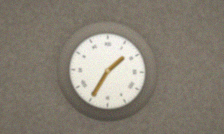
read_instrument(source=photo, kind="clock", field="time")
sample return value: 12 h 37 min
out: 1 h 35 min
